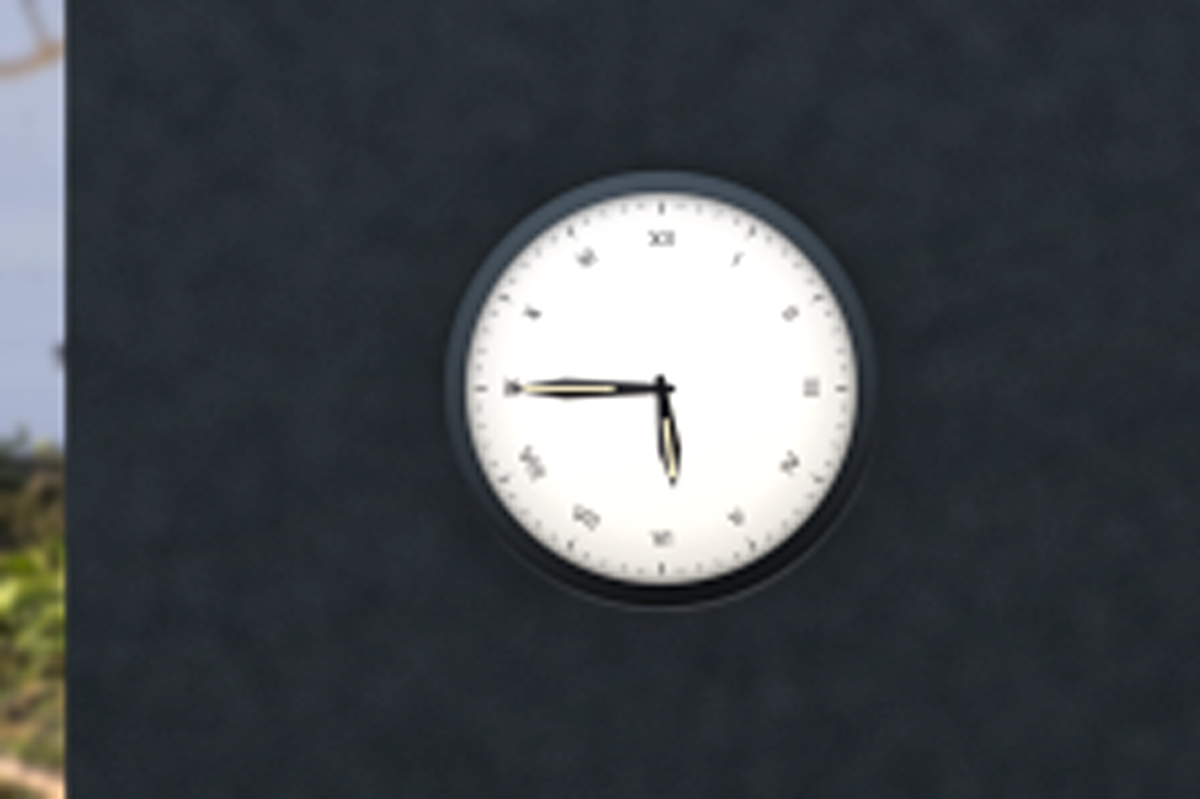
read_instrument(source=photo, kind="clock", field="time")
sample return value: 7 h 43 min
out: 5 h 45 min
